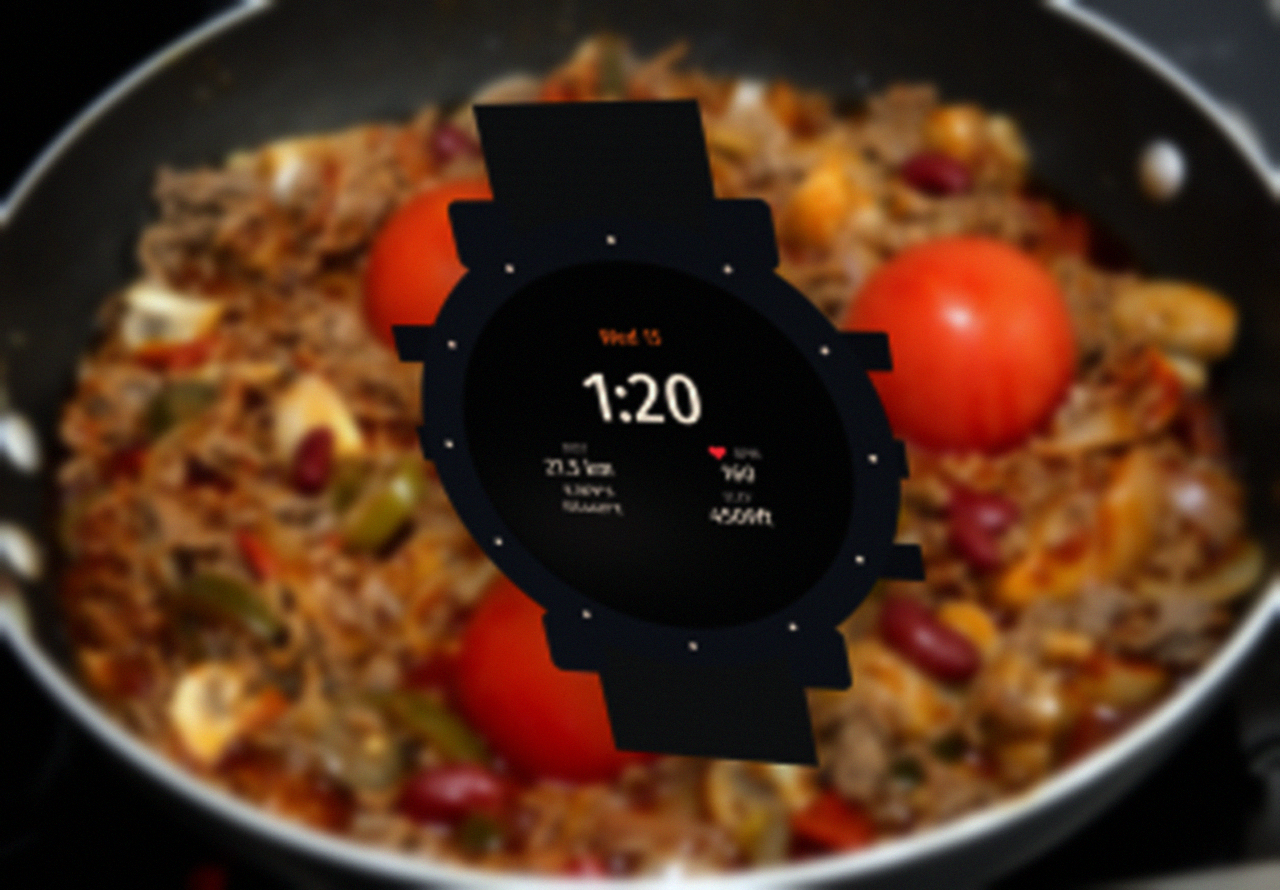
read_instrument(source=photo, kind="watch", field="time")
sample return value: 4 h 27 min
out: 1 h 20 min
